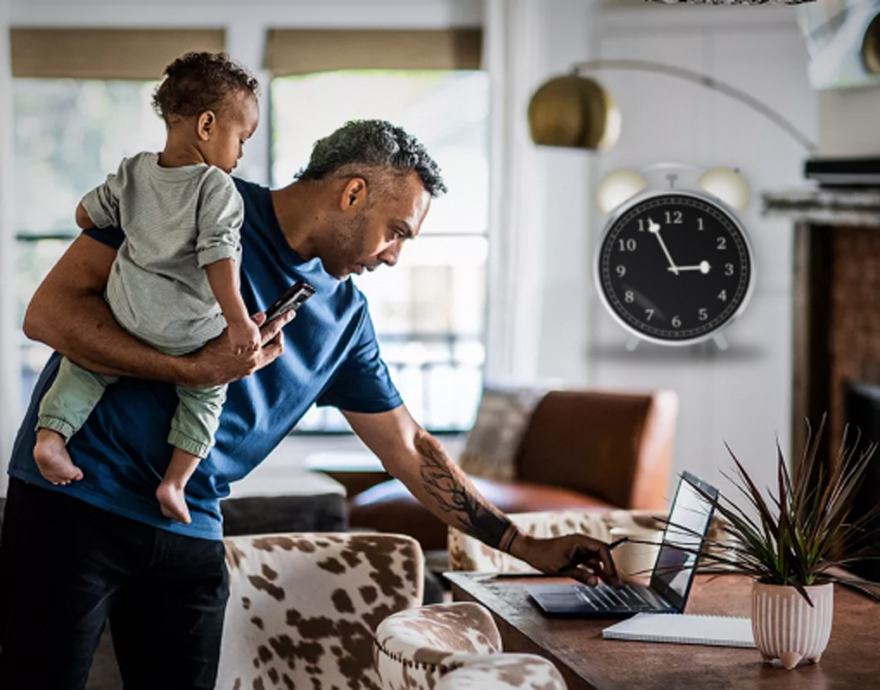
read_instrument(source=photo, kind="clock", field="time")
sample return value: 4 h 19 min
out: 2 h 56 min
